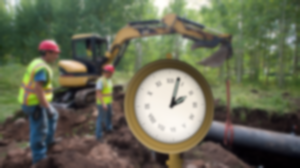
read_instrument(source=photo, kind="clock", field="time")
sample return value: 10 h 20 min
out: 2 h 03 min
